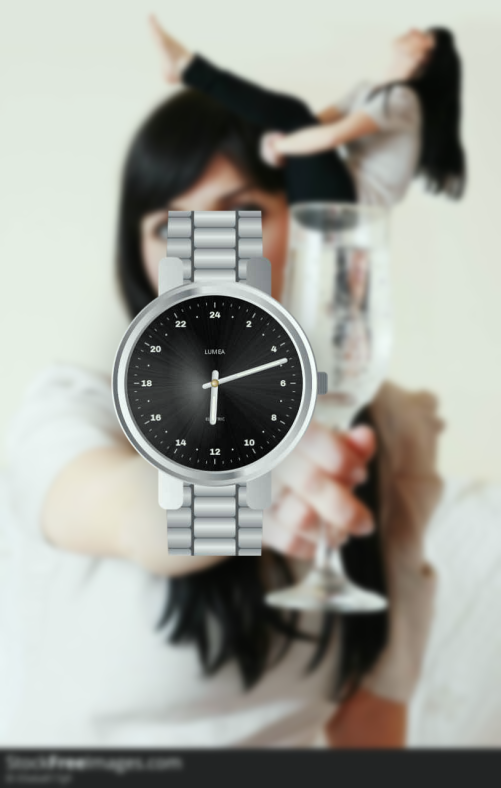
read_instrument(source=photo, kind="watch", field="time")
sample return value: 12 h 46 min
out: 12 h 12 min
